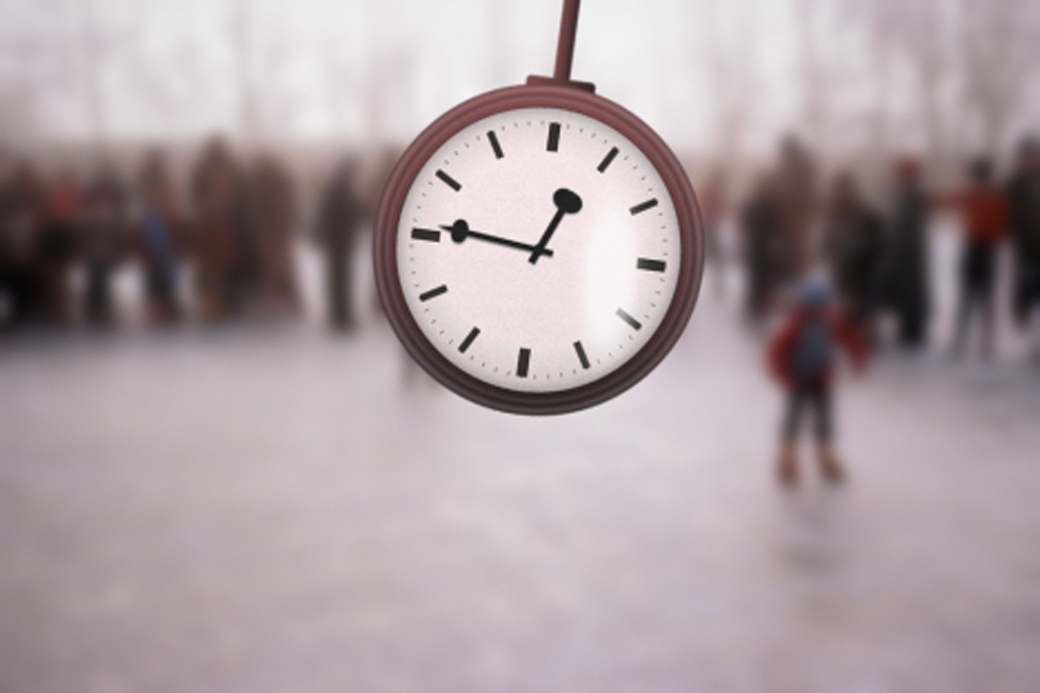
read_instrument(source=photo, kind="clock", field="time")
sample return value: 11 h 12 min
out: 12 h 46 min
